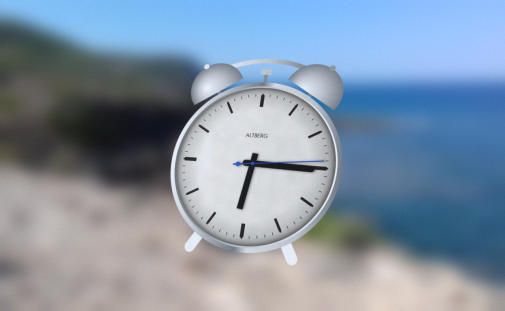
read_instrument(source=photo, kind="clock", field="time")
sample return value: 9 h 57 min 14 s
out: 6 h 15 min 14 s
